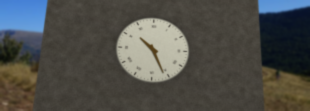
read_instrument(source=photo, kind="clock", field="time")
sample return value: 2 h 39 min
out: 10 h 26 min
